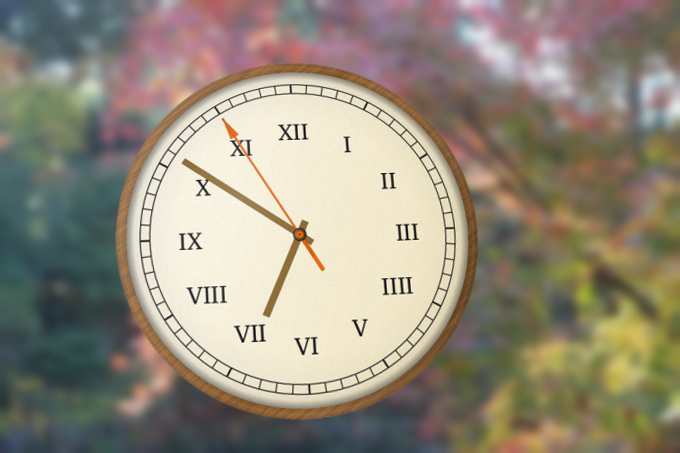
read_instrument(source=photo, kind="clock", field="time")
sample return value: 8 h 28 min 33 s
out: 6 h 50 min 55 s
